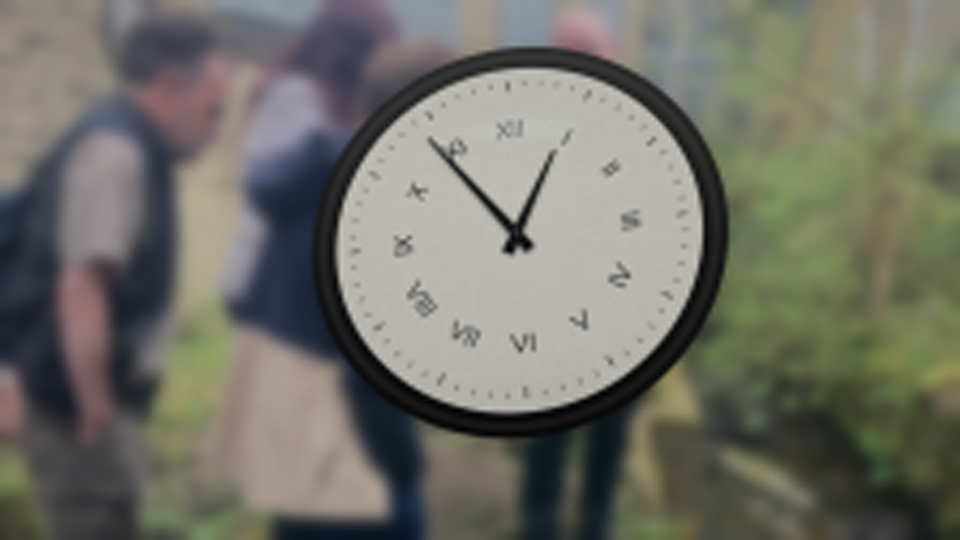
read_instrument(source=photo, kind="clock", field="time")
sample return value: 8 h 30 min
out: 12 h 54 min
